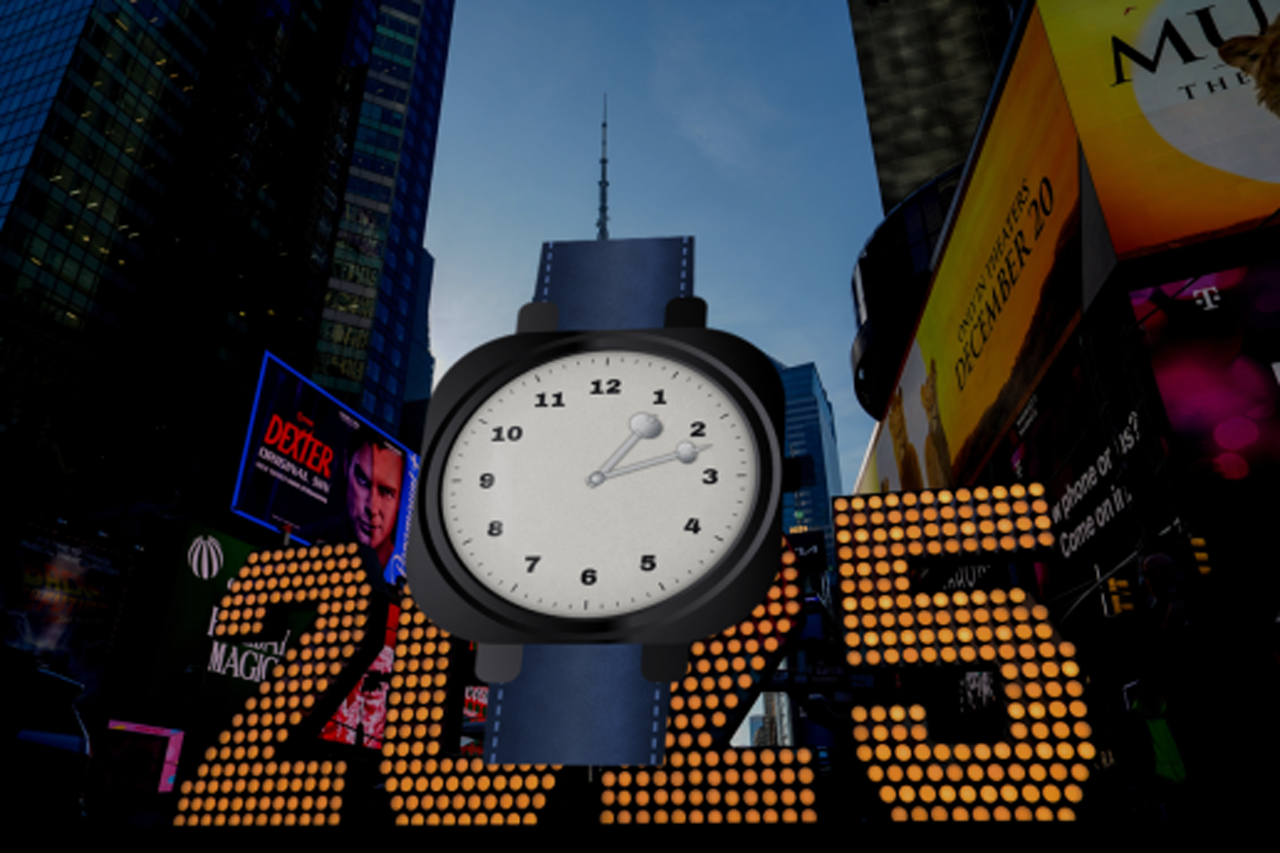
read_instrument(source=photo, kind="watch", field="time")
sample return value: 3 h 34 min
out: 1 h 12 min
